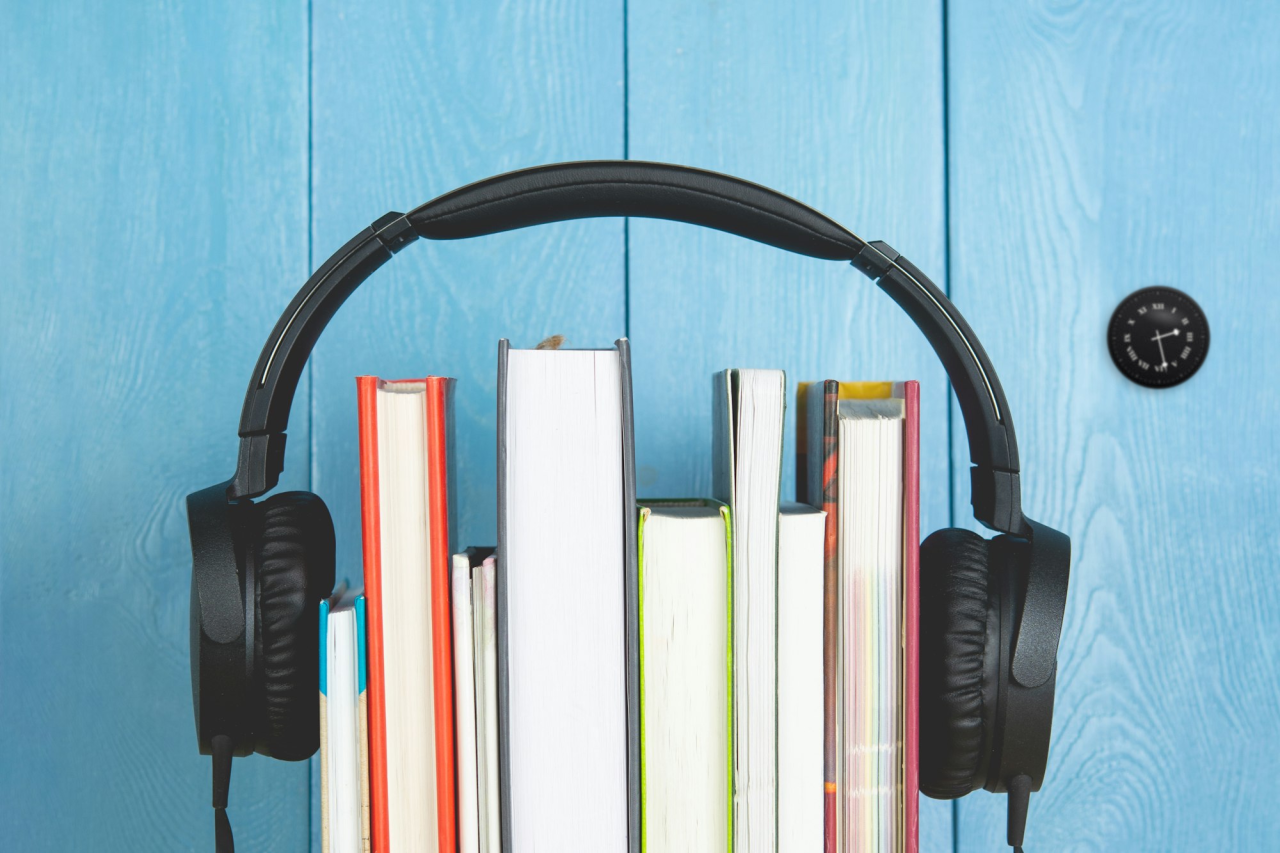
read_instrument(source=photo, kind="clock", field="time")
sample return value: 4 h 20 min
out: 2 h 28 min
